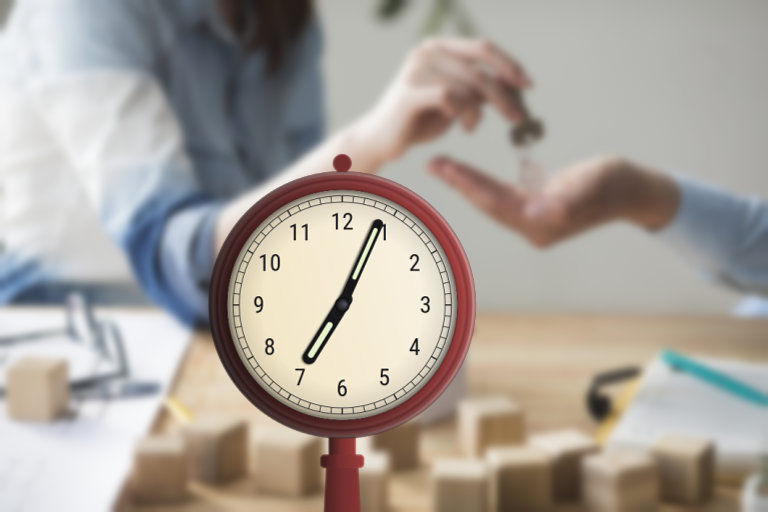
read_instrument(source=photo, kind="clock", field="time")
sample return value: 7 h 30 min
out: 7 h 04 min
